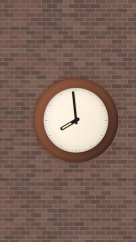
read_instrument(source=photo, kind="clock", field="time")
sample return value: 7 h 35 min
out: 7 h 59 min
